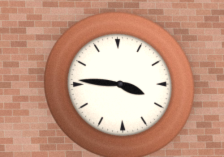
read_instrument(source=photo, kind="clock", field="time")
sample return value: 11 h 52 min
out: 3 h 46 min
